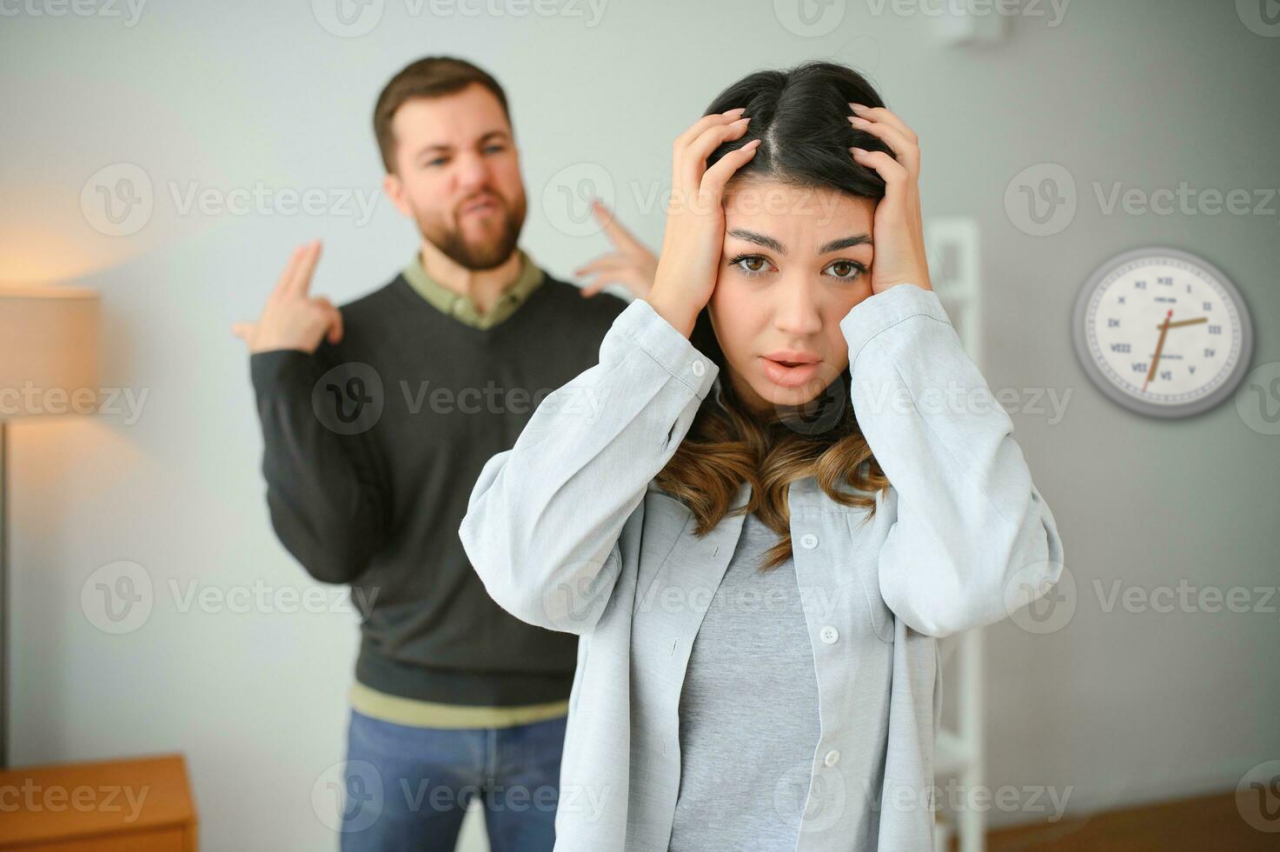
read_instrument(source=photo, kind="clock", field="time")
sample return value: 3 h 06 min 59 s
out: 2 h 32 min 33 s
